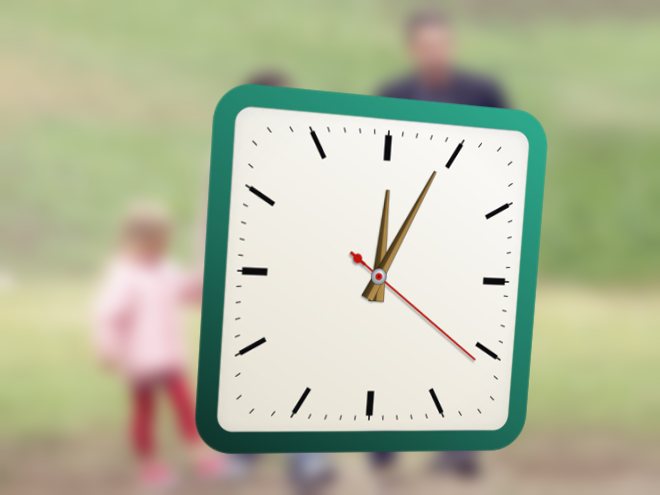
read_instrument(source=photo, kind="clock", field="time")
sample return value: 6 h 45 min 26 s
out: 12 h 04 min 21 s
